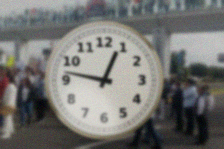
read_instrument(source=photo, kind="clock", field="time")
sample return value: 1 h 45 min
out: 12 h 47 min
